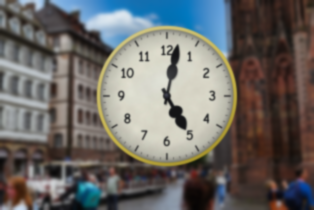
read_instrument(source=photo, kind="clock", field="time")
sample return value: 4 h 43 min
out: 5 h 02 min
